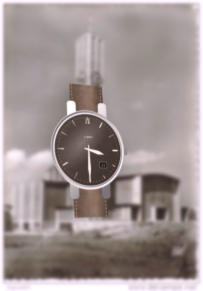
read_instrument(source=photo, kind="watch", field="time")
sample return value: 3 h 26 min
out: 3 h 30 min
